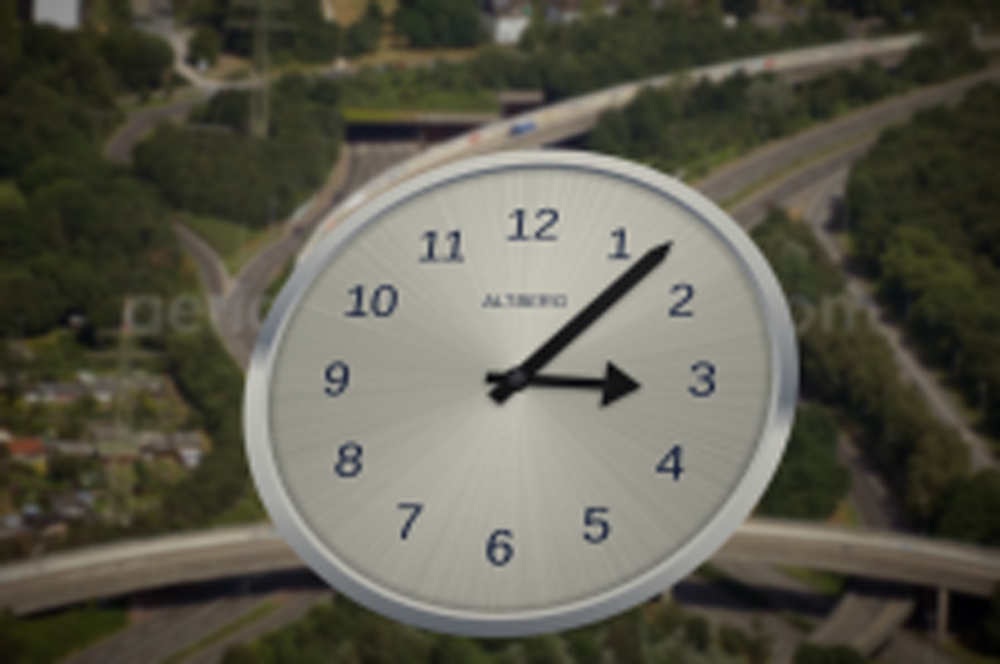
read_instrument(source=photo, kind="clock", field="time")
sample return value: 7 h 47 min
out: 3 h 07 min
